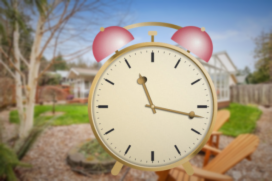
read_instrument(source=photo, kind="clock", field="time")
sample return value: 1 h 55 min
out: 11 h 17 min
